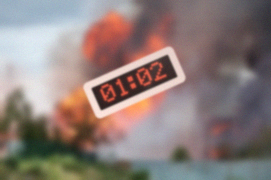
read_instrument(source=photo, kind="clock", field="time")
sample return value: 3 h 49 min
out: 1 h 02 min
